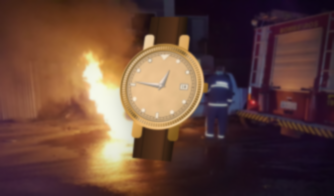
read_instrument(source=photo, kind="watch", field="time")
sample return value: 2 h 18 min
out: 12 h 46 min
